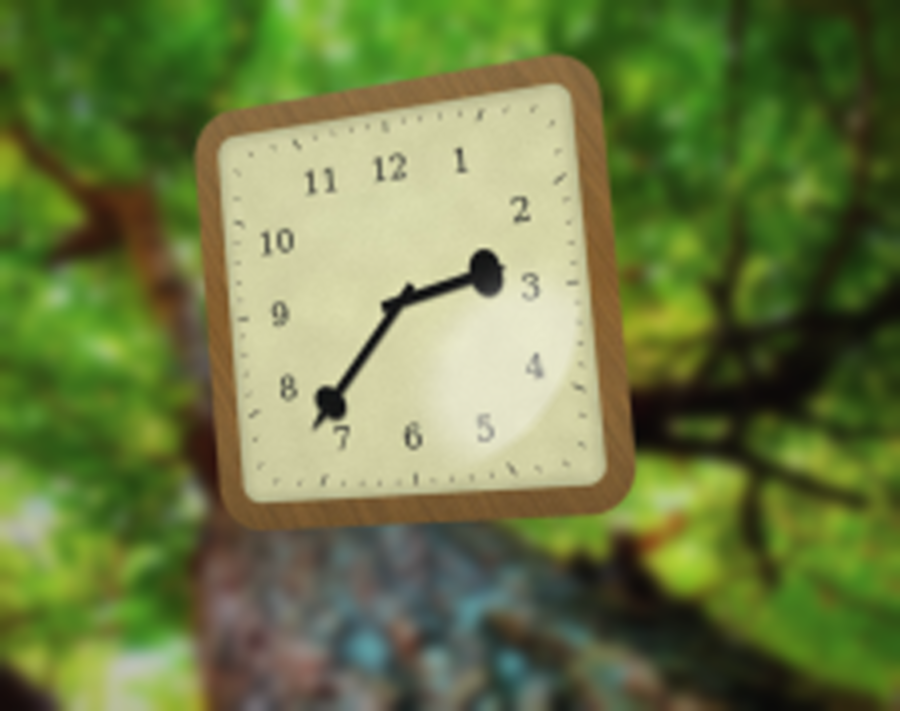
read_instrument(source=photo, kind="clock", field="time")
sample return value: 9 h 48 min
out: 2 h 37 min
